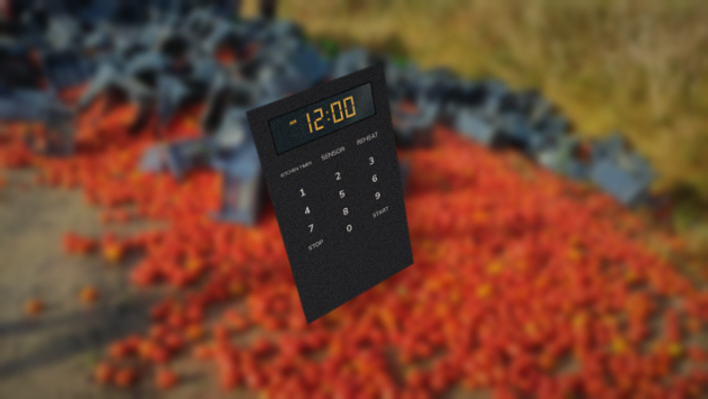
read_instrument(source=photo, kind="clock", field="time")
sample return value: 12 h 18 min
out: 12 h 00 min
